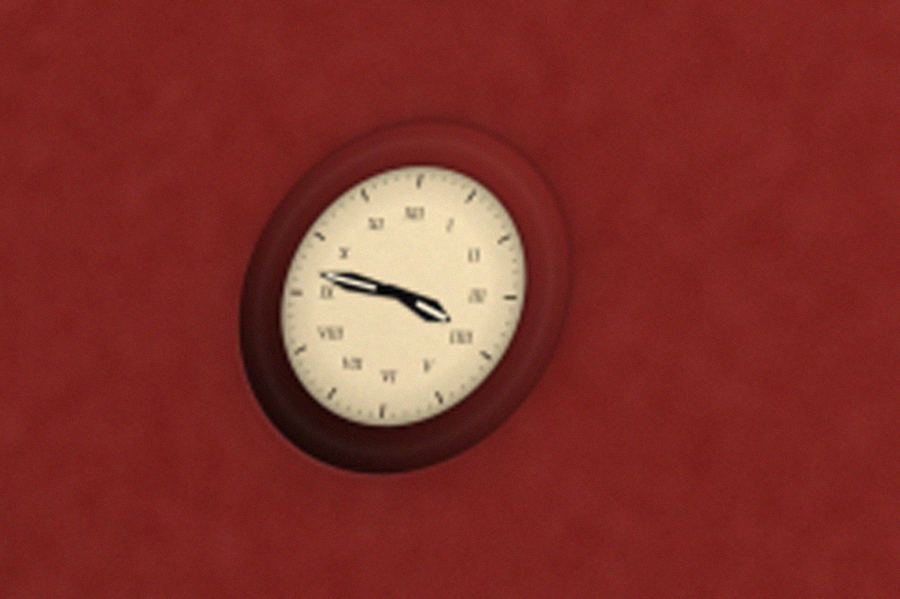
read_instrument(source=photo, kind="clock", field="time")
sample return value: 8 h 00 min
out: 3 h 47 min
